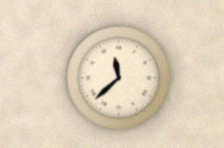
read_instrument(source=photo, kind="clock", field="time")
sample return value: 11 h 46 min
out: 11 h 38 min
